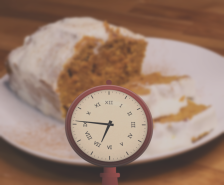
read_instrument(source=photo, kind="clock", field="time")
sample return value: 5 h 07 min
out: 6 h 46 min
